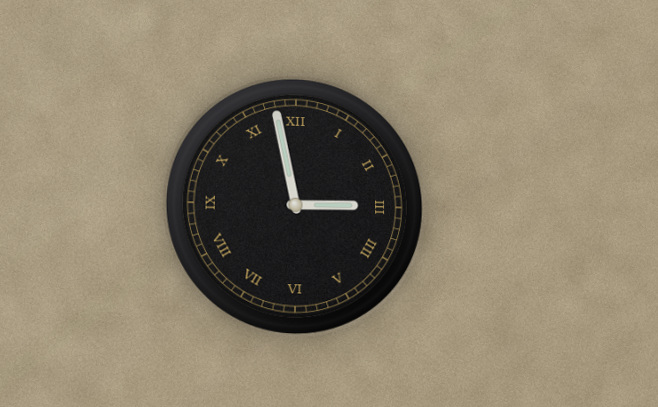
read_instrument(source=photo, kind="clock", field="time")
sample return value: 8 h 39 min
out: 2 h 58 min
